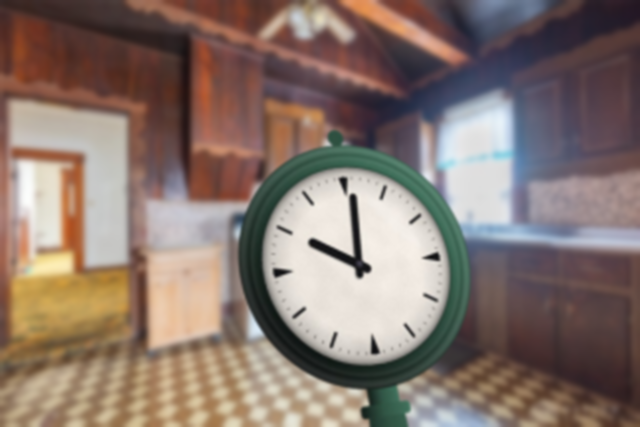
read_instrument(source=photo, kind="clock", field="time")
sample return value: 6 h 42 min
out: 10 h 01 min
